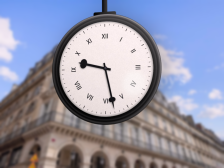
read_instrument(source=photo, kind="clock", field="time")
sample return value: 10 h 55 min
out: 9 h 28 min
